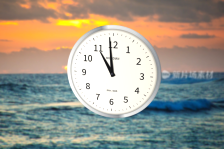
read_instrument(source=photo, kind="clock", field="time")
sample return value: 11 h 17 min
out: 10 h 59 min
